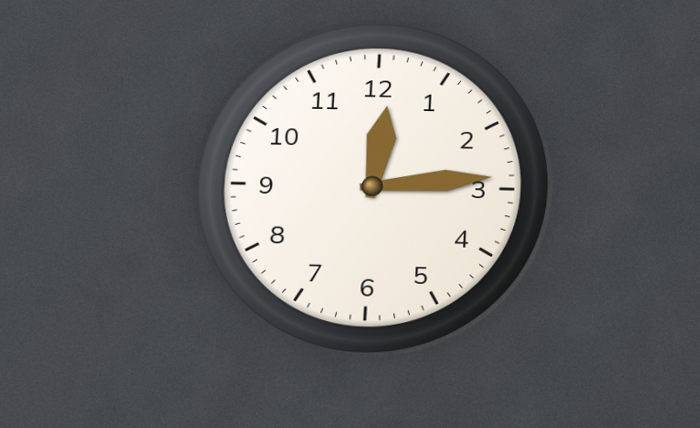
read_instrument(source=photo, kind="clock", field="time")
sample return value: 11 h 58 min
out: 12 h 14 min
